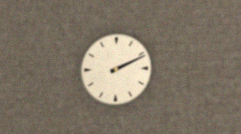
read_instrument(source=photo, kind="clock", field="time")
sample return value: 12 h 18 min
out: 2 h 11 min
